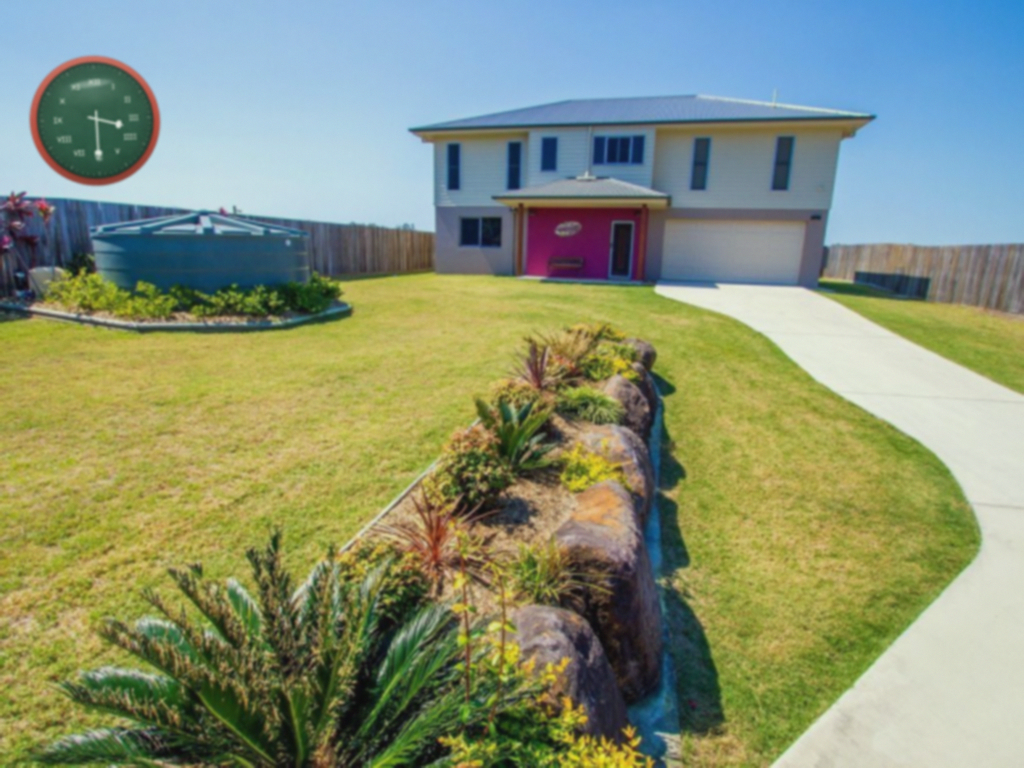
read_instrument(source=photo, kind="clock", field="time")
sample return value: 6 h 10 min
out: 3 h 30 min
